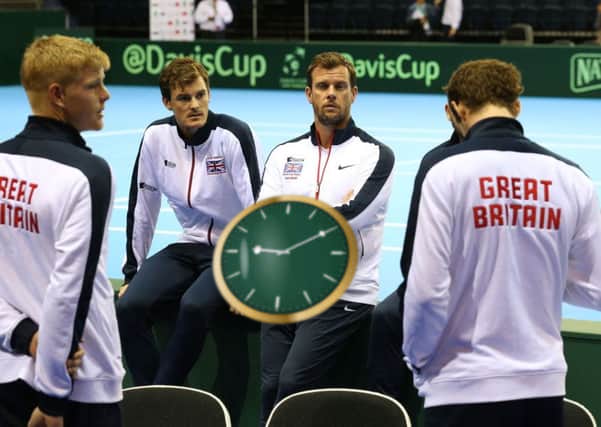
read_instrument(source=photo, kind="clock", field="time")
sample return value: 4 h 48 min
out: 9 h 10 min
